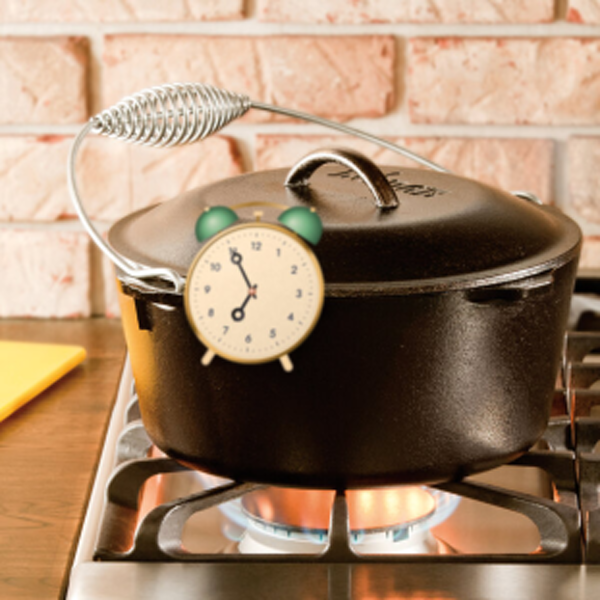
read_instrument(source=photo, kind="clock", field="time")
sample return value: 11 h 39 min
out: 6 h 55 min
